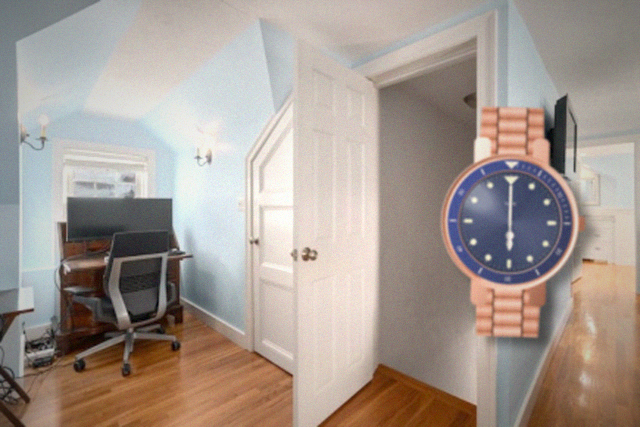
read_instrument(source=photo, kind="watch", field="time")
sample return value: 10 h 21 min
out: 6 h 00 min
